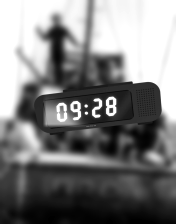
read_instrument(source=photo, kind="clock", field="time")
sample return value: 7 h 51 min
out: 9 h 28 min
